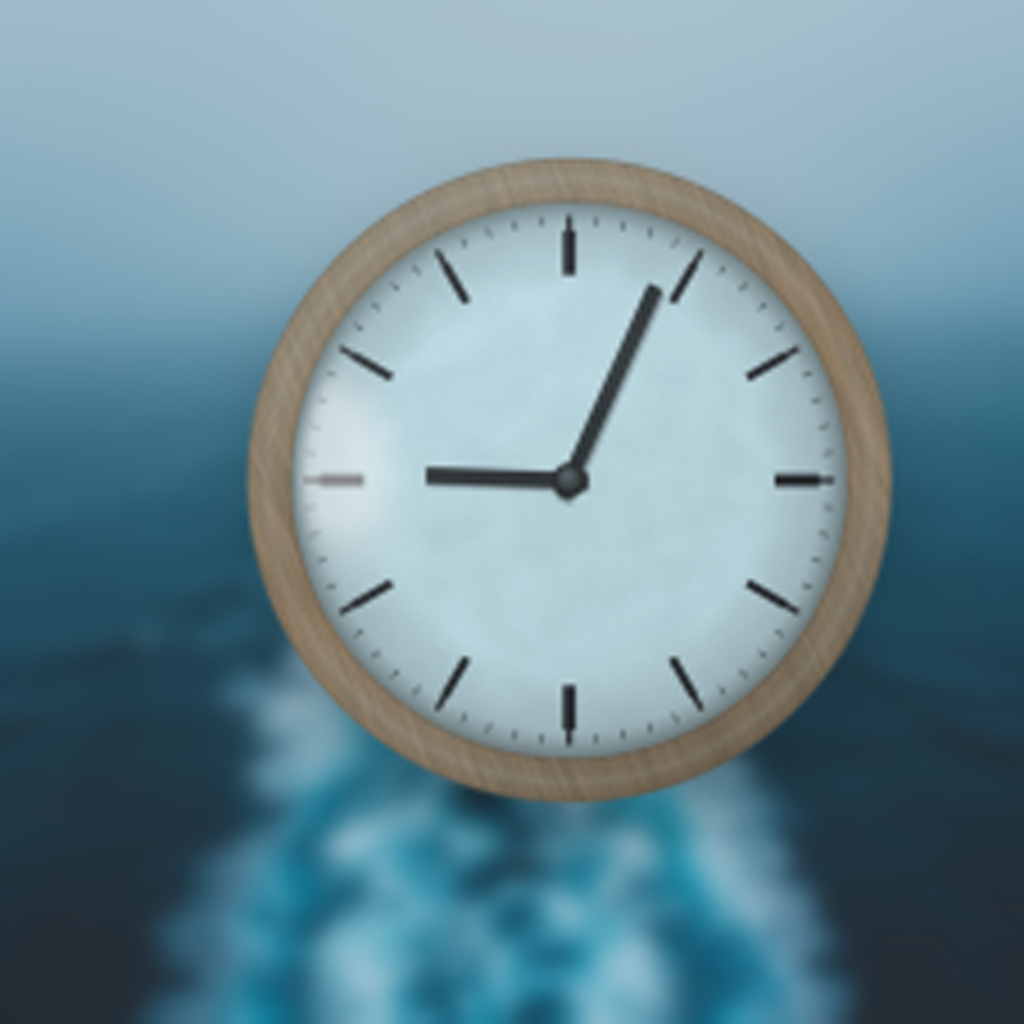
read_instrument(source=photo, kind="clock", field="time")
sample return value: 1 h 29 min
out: 9 h 04 min
